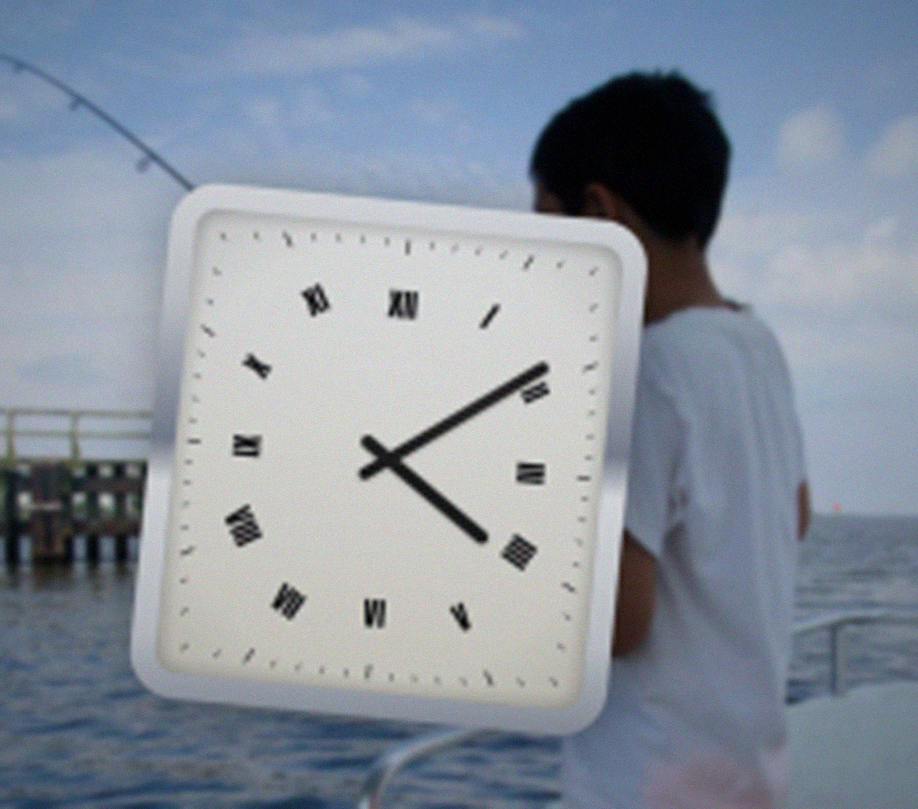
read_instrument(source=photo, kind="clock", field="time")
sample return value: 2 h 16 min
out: 4 h 09 min
